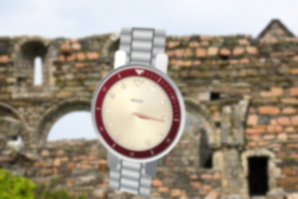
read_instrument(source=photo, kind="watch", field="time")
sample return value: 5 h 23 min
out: 3 h 16 min
